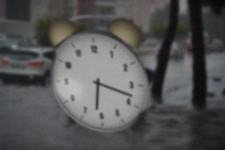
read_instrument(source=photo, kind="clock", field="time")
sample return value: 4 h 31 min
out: 6 h 18 min
